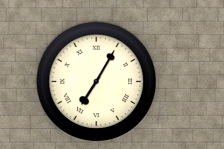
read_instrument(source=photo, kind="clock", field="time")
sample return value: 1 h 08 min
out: 7 h 05 min
